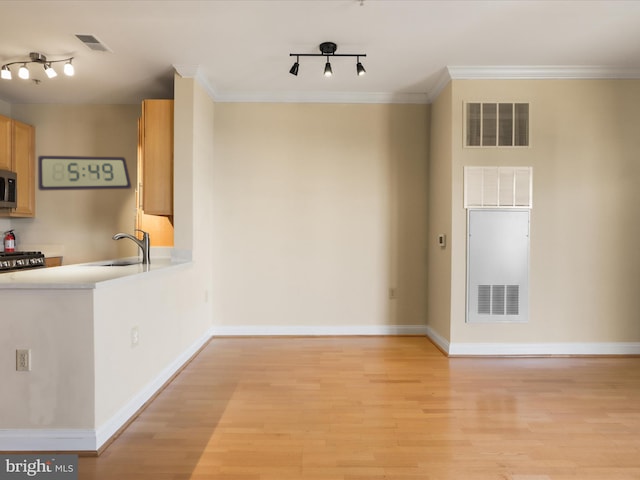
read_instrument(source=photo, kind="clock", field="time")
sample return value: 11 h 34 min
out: 5 h 49 min
